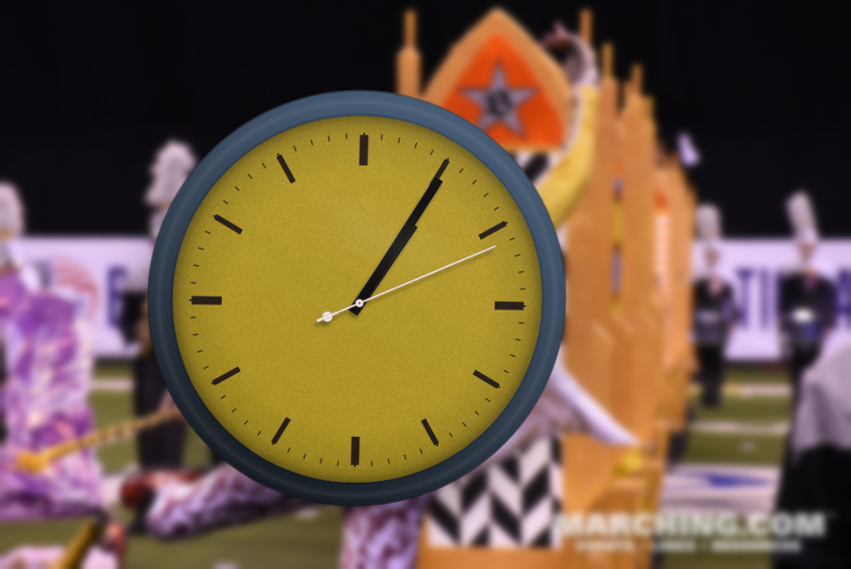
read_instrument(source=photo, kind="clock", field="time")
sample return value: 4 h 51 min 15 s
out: 1 h 05 min 11 s
